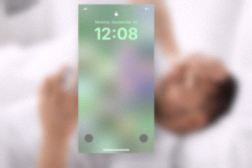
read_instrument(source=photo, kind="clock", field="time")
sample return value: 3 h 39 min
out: 12 h 08 min
